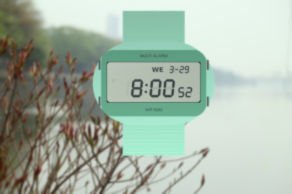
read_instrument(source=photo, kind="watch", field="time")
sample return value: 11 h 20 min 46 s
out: 8 h 00 min 52 s
